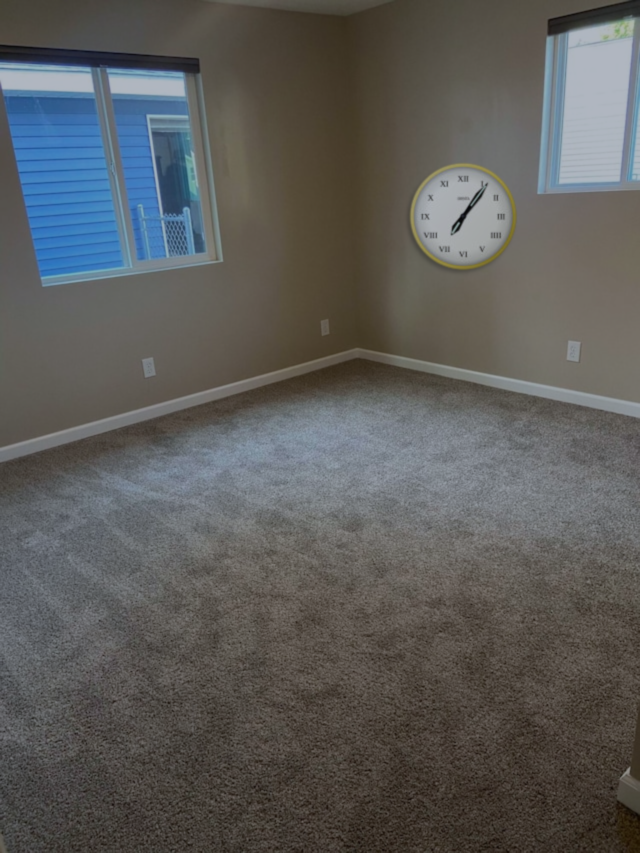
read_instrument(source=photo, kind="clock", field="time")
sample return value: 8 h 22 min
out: 7 h 06 min
